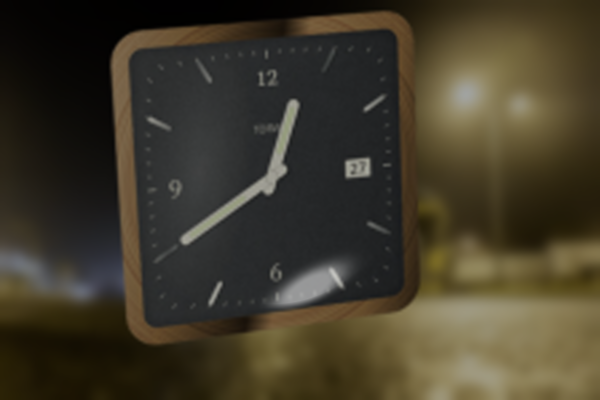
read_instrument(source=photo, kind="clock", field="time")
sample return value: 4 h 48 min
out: 12 h 40 min
